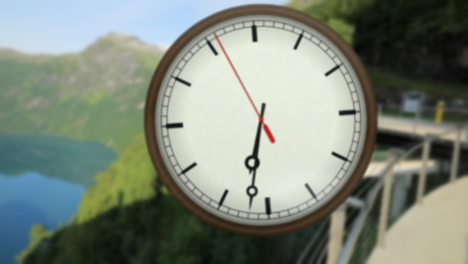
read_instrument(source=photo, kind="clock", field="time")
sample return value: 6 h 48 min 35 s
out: 6 h 31 min 56 s
